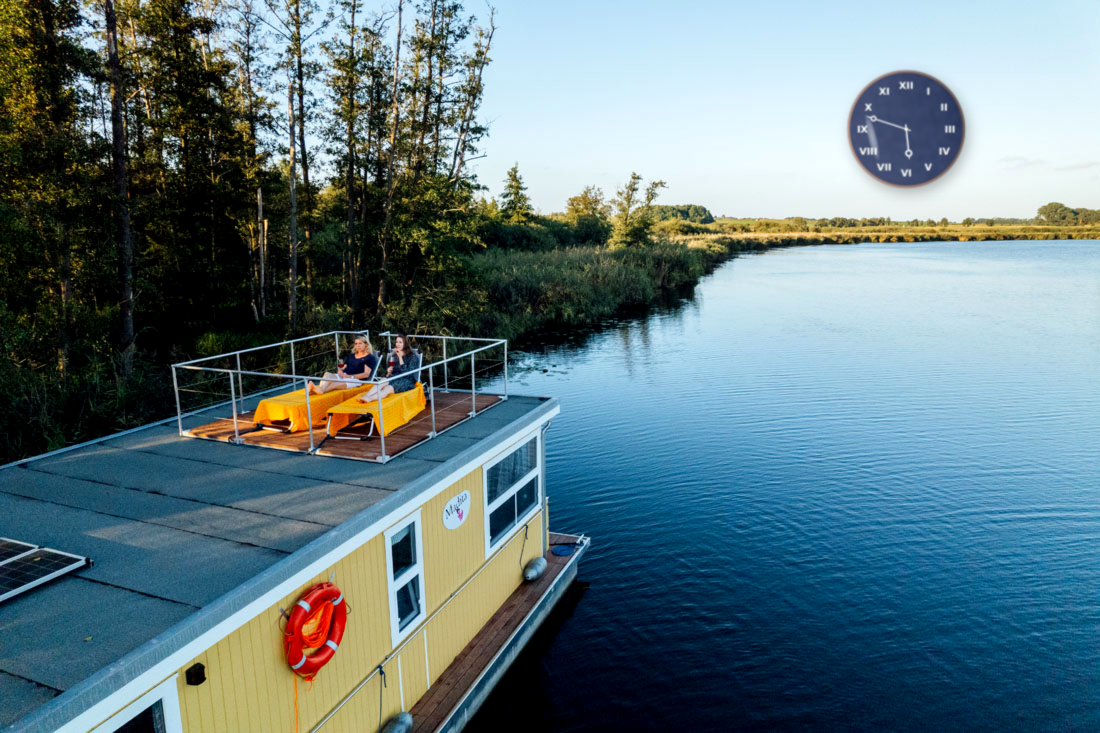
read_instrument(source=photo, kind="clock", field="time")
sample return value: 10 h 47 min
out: 5 h 48 min
